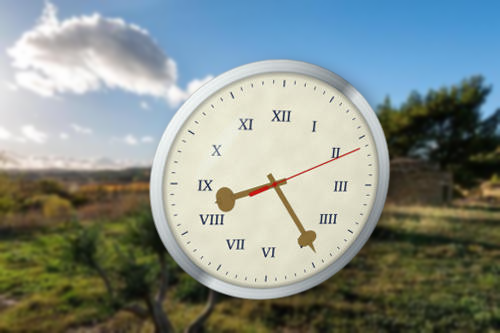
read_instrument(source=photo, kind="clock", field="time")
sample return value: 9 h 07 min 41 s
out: 8 h 24 min 11 s
